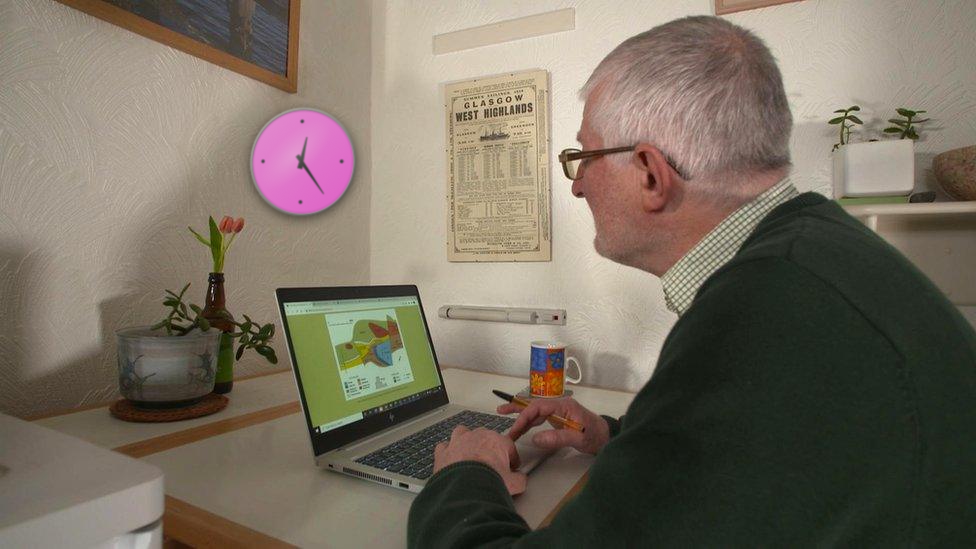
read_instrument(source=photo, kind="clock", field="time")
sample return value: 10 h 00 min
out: 12 h 24 min
